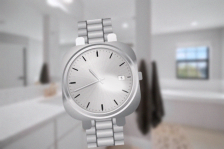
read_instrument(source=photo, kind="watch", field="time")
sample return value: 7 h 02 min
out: 10 h 42 min
